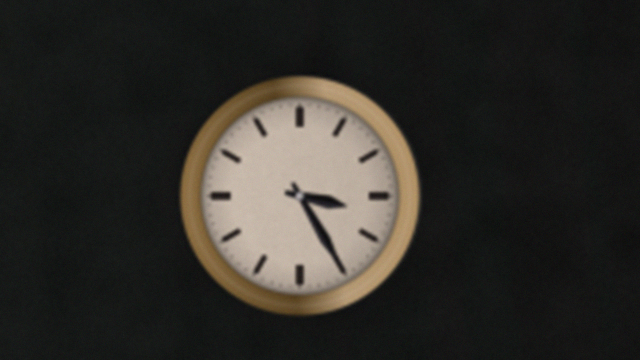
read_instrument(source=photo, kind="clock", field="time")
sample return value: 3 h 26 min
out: 3 h 25 min
